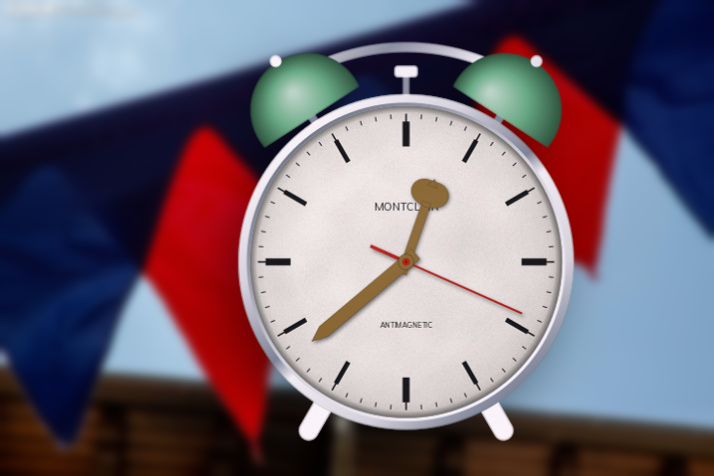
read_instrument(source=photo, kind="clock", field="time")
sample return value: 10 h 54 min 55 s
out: 12 h 38 min 19 s
